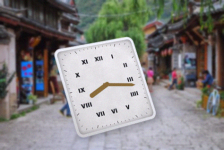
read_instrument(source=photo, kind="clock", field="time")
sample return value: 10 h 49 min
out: 8 h 17 min
